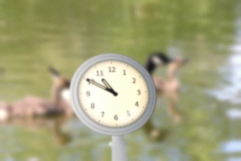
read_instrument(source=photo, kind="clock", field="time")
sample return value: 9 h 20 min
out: 10 h 50 min
